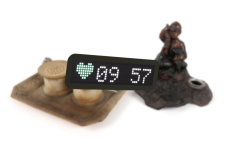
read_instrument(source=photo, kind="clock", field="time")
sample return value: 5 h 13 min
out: 9 h 57 min
